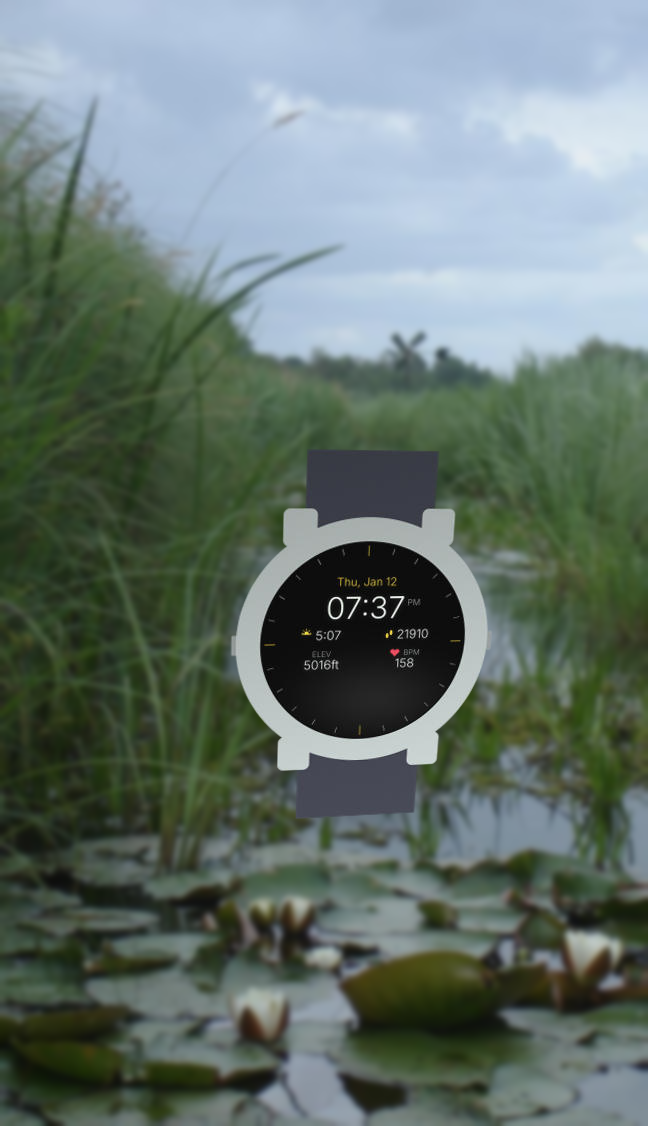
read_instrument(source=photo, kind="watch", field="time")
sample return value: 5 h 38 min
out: 7 h 37 min
